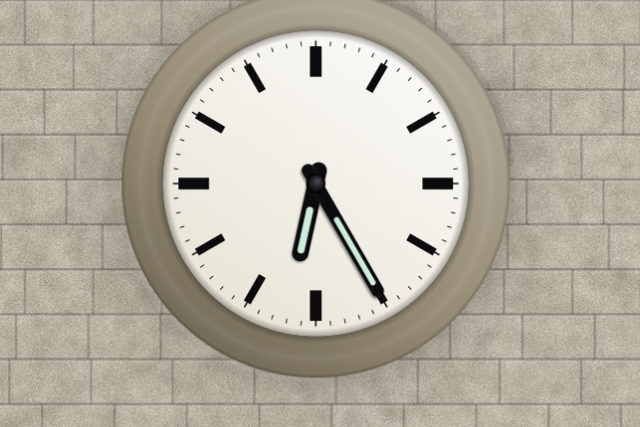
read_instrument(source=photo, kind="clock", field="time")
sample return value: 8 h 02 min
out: 6 h 25 min
